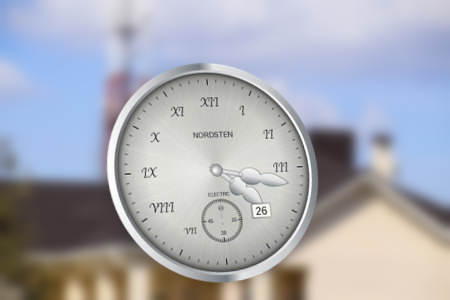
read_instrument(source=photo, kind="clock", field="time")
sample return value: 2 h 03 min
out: 4 h 17 min
